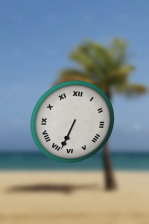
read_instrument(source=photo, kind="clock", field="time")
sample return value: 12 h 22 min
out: 6 h 33 min
